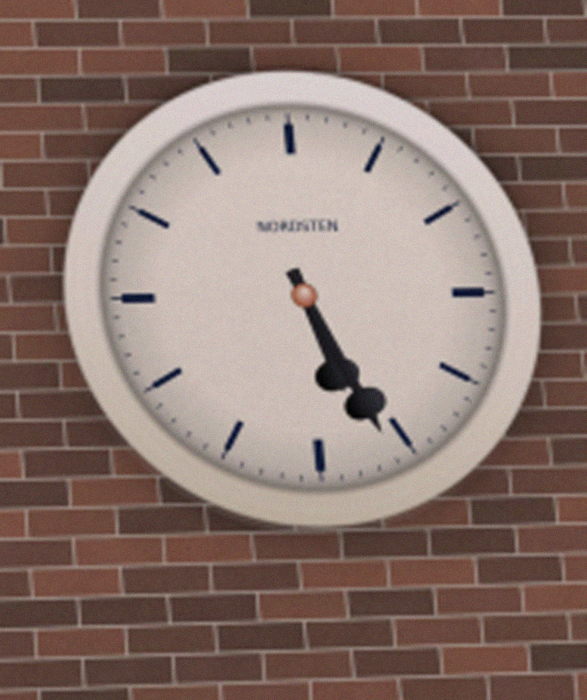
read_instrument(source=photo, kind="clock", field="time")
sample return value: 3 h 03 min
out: 5 h 26 min
